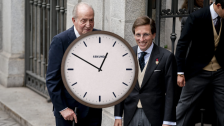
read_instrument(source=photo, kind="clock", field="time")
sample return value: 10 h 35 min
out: 12 h 50 min
